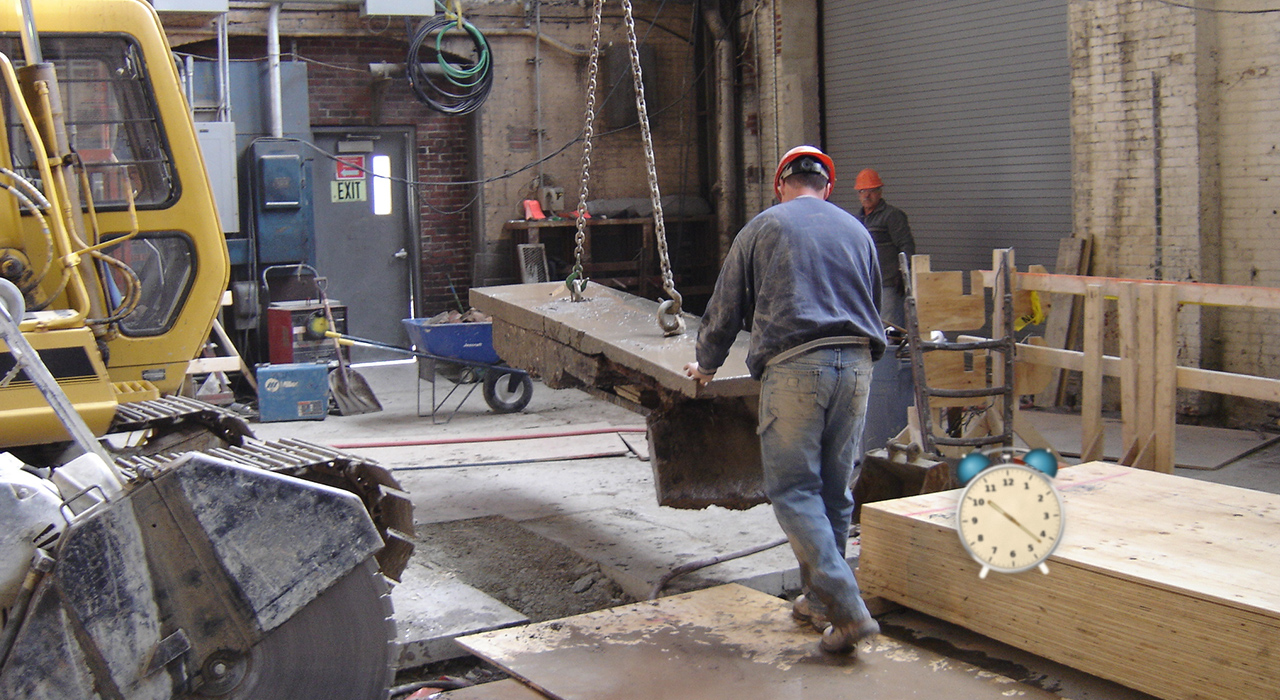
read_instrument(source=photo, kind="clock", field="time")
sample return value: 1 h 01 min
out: 10 h 22 min
